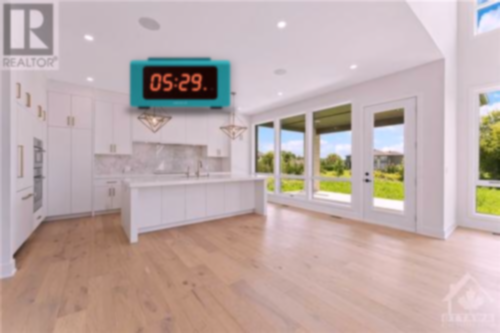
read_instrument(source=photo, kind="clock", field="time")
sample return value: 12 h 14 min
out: 5 h 29 min
